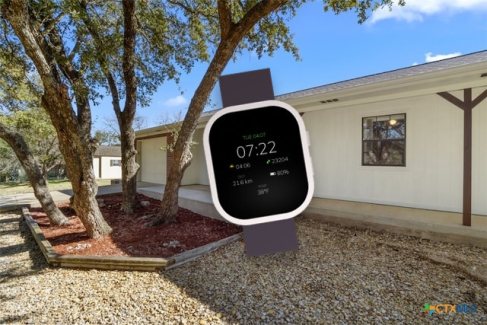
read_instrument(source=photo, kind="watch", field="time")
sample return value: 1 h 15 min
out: 7 h 22 min
